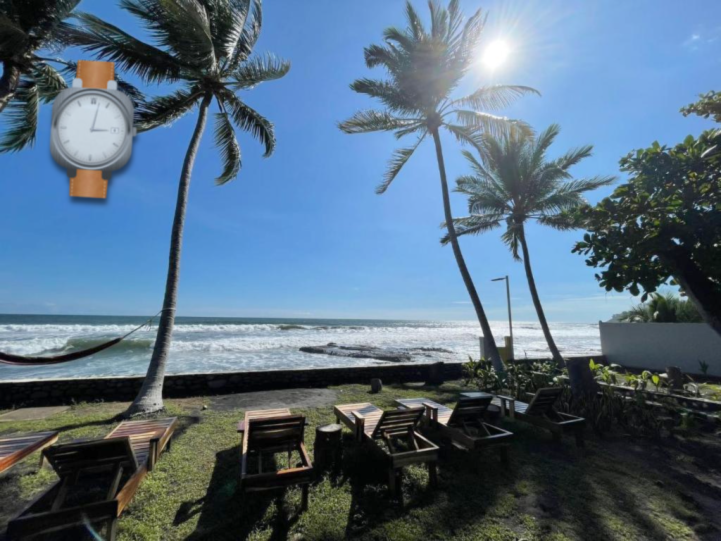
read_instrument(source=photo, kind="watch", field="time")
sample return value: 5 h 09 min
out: 3 h 02 min
